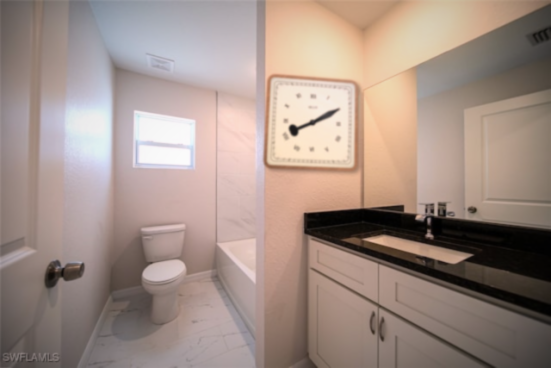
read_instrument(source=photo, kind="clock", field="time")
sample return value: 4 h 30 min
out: 8 h 10 min
